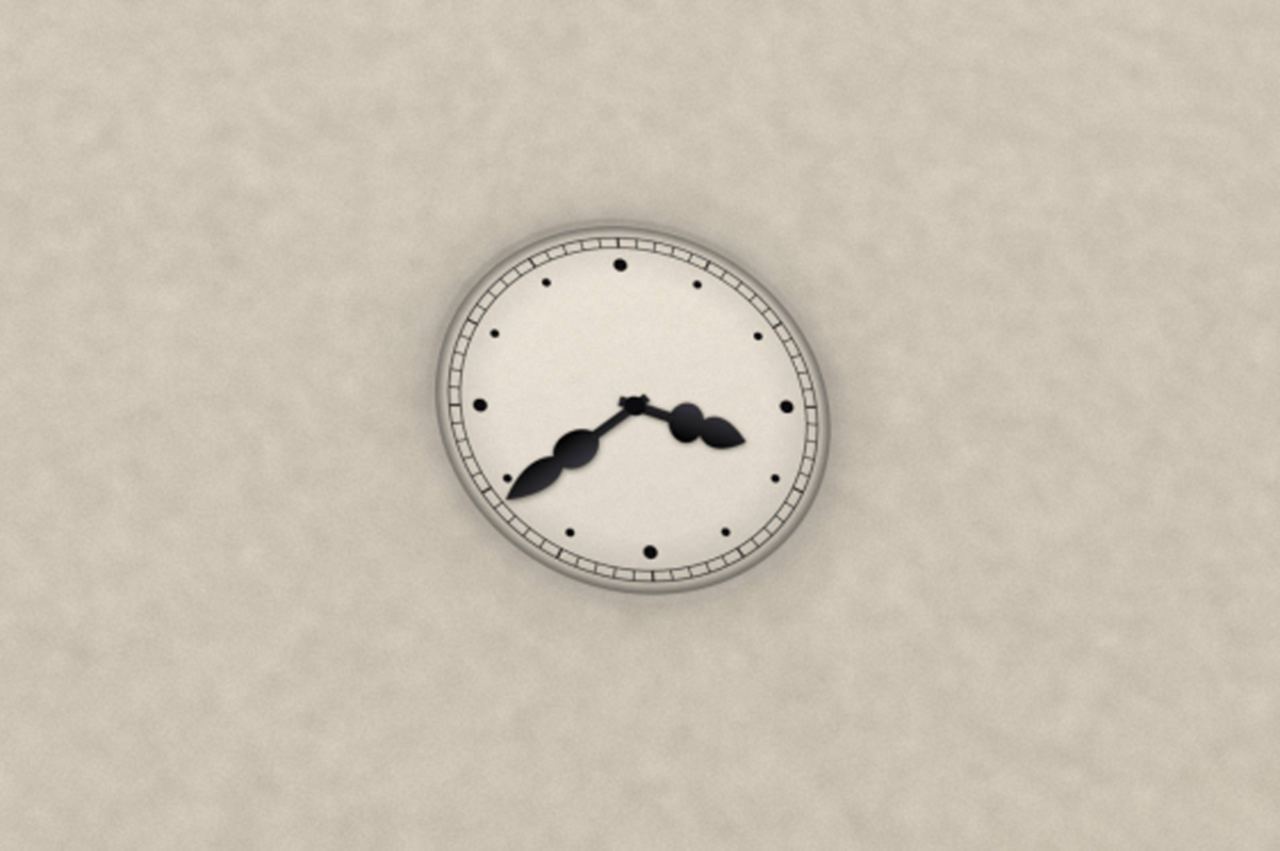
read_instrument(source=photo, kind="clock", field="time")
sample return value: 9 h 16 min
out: 3 h 39 min
